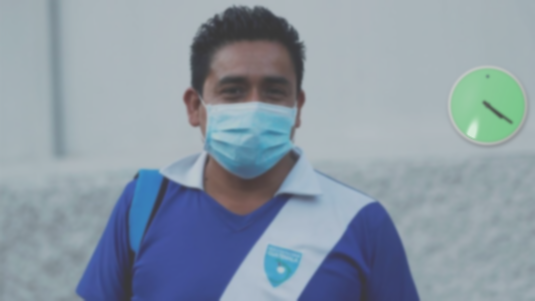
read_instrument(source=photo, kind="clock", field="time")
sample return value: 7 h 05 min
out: 4 h 21 min
